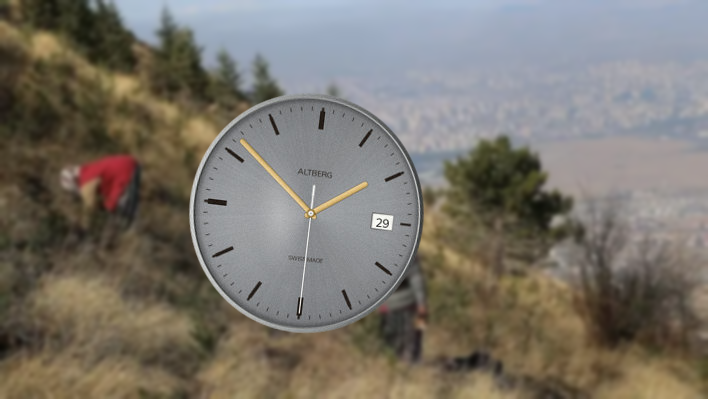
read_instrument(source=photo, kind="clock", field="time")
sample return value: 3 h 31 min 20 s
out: 1 h 51 min 30 s
